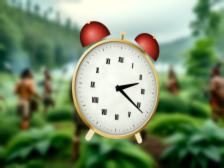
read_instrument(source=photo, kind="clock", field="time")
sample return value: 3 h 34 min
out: 2 h 21 min
